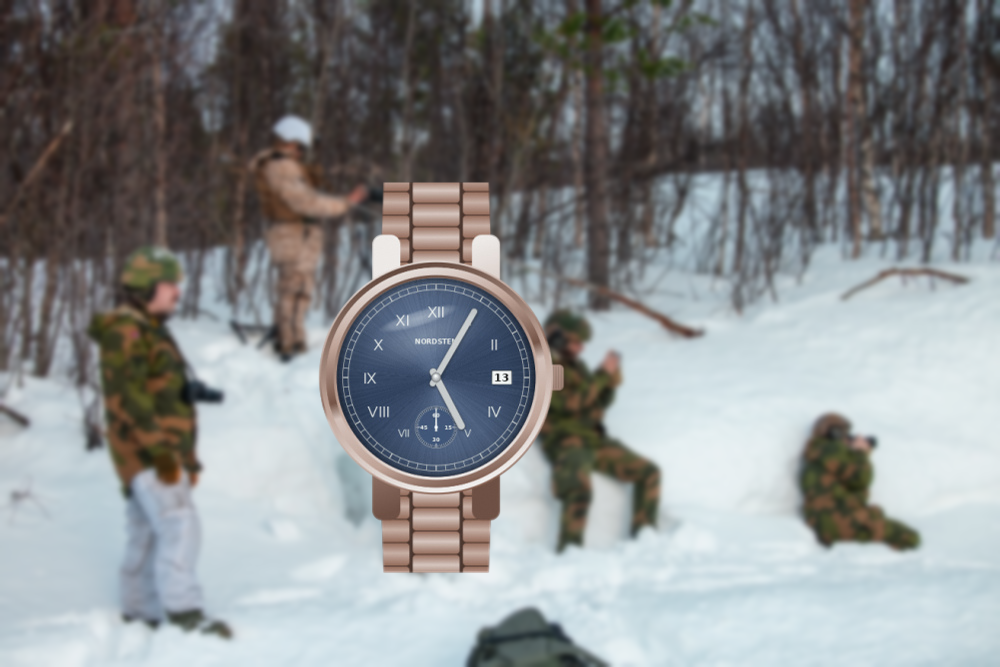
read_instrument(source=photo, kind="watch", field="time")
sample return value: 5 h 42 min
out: 5 h 05 min
